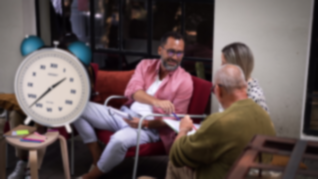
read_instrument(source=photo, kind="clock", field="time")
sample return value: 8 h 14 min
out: 1 h 37 min
